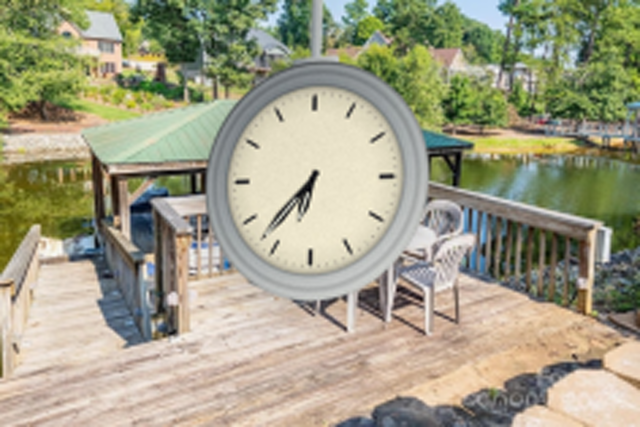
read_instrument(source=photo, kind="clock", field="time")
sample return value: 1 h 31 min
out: 6 h 37 min
